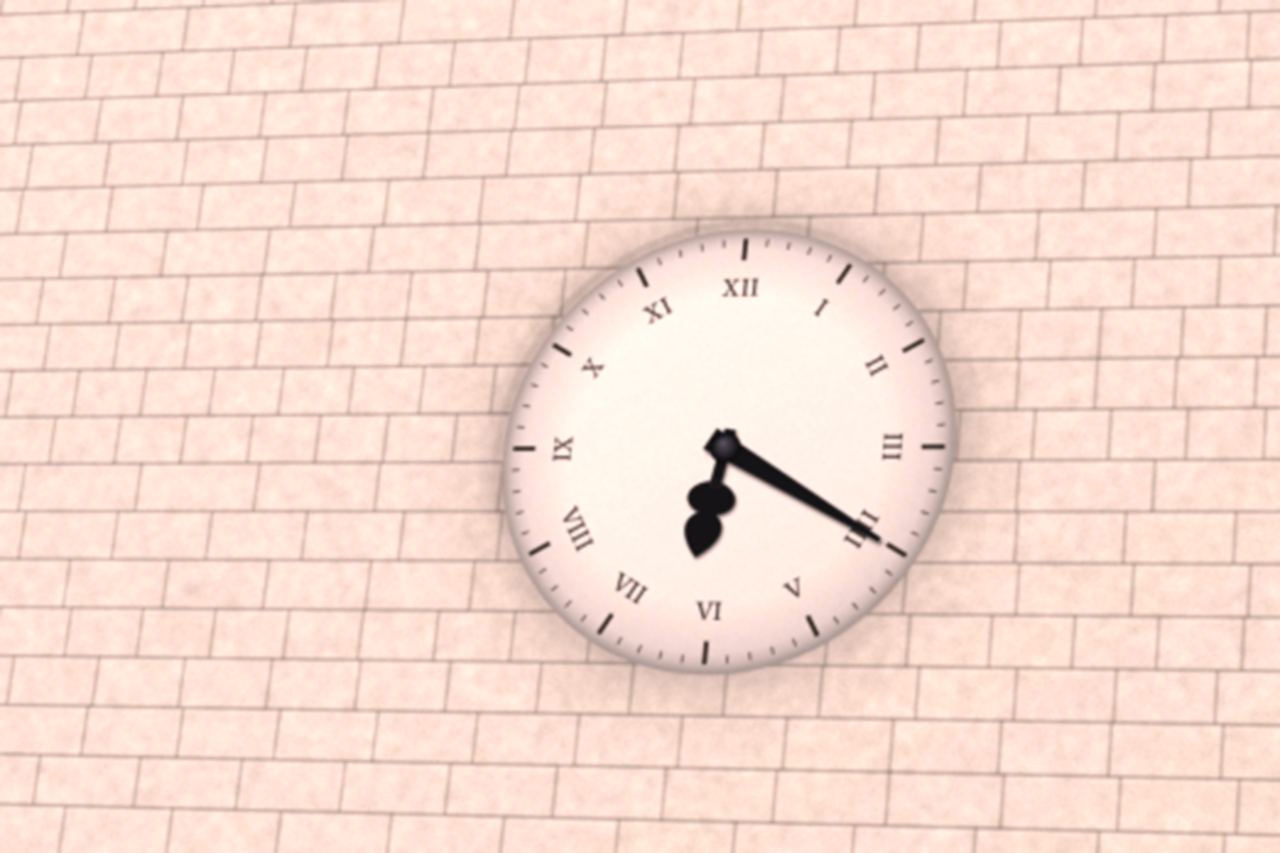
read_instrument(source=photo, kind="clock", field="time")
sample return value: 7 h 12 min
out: 6 h 20 min
